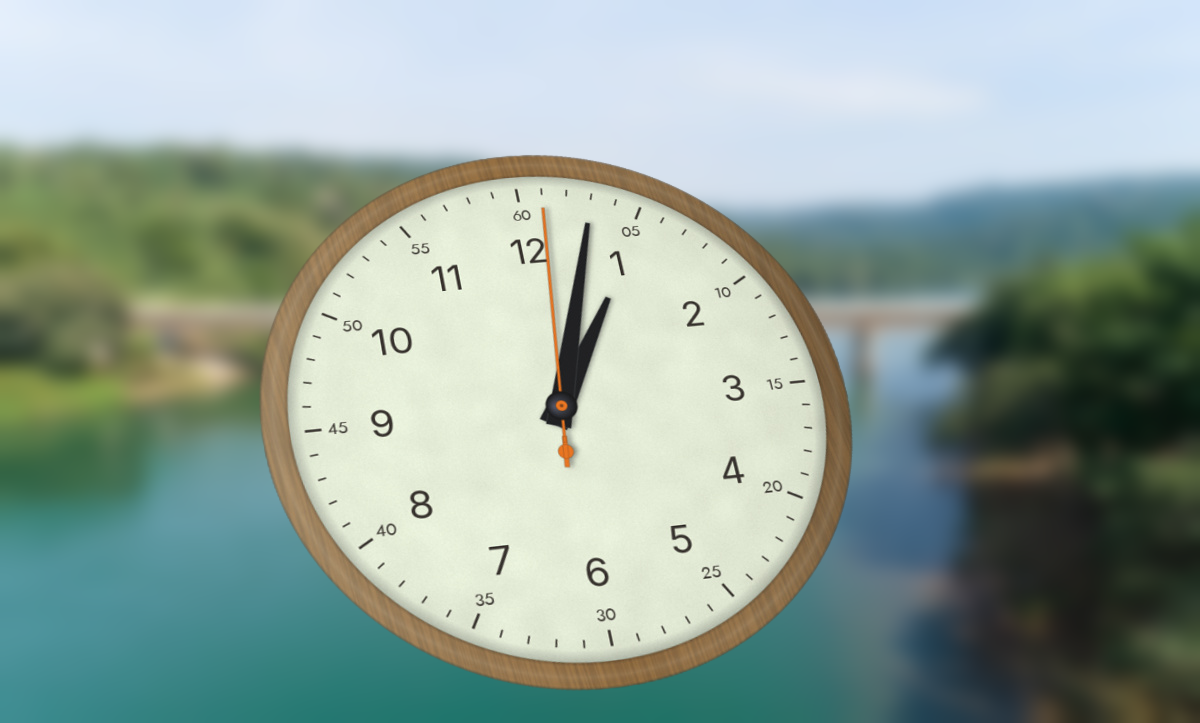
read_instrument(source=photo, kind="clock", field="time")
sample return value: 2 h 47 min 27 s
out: 1 h 03 min 01 s
